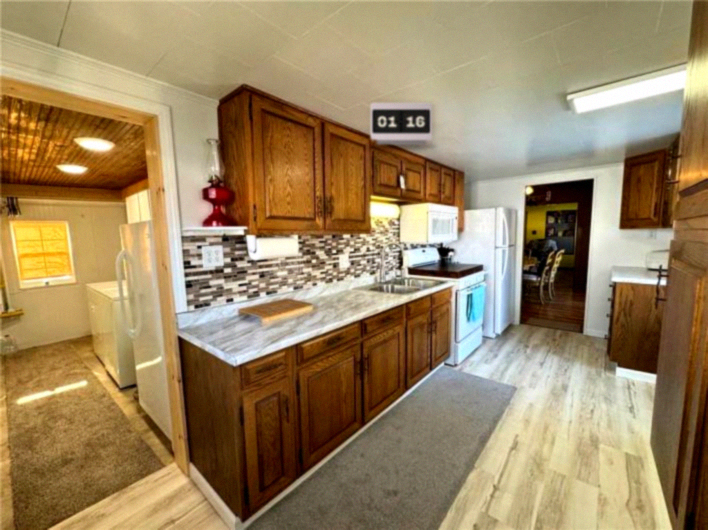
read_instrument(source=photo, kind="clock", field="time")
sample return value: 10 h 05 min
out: 1 h 16 min
